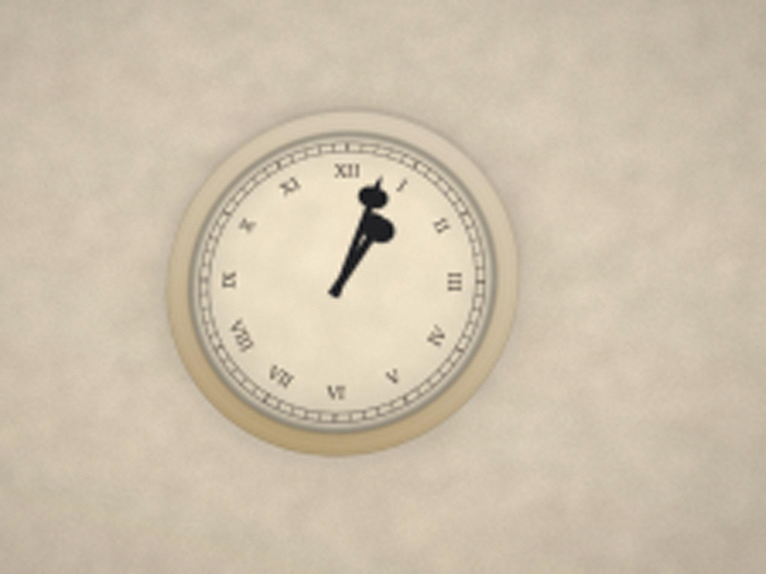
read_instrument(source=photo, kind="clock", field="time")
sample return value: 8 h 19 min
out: 1 h 03 min
